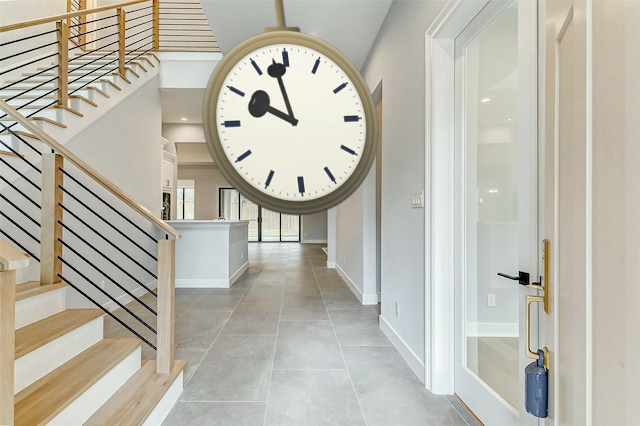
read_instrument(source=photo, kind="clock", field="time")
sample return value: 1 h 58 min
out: 9 h 58 min
